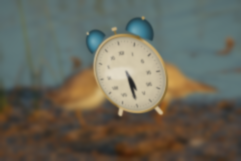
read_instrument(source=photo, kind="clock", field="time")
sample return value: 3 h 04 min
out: 5 h 30 min
